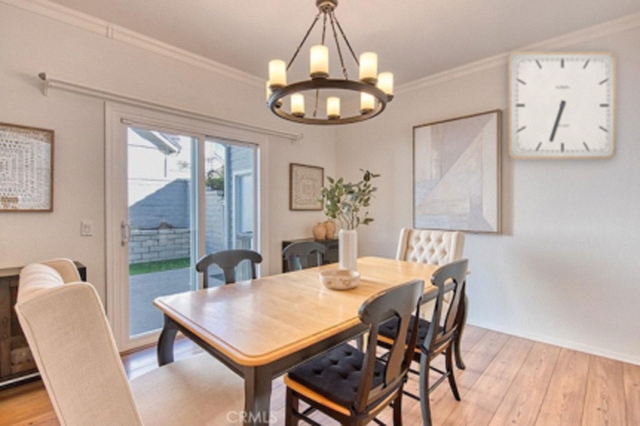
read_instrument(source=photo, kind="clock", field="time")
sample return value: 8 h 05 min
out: 6 h 33 min
